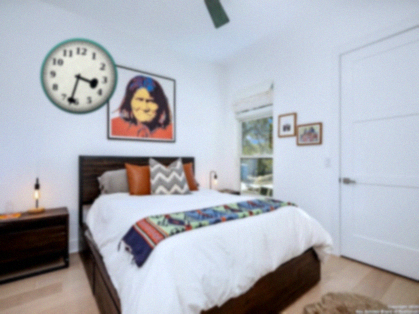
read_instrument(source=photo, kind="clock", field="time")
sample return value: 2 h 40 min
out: 3 h 32 min
